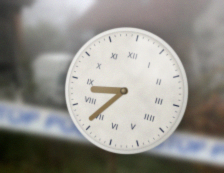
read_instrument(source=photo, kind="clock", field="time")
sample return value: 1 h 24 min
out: 8 h 36 min
